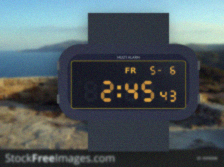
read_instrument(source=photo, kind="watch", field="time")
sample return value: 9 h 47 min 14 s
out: 2 h 45 min 43 s
